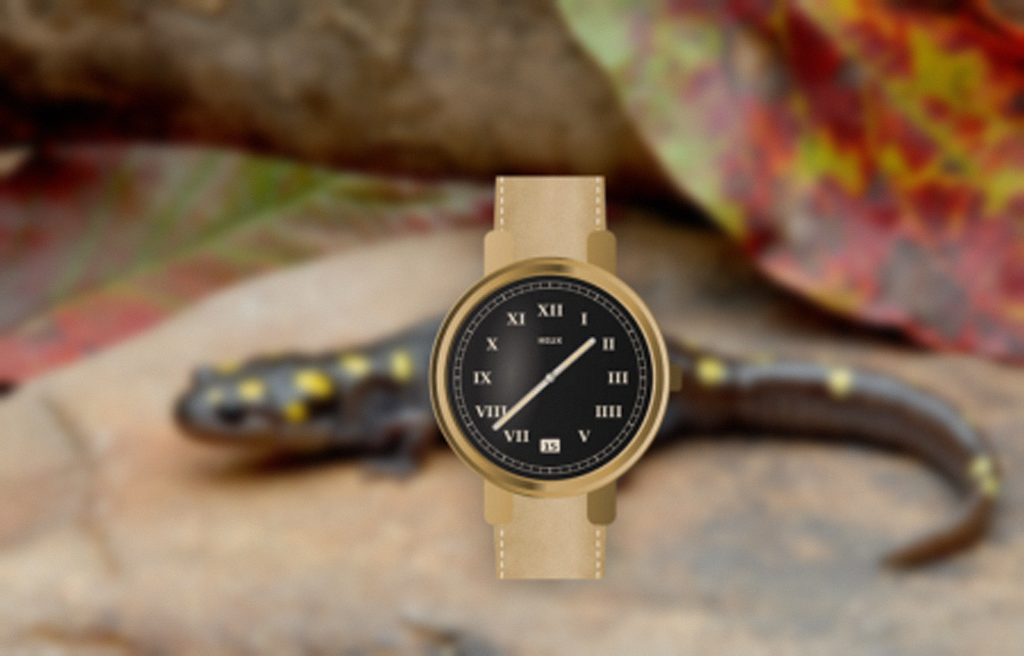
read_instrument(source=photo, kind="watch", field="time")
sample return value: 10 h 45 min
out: 1 h 38 min
